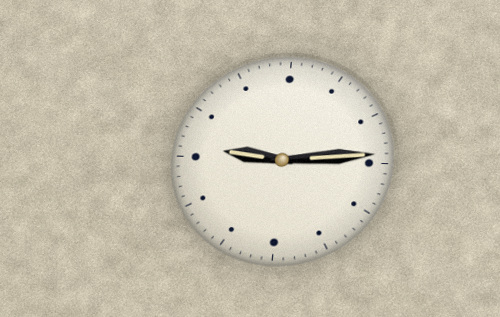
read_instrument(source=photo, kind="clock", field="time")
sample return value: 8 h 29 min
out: 9 h 14 min
